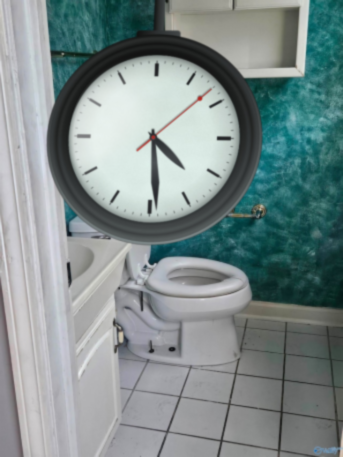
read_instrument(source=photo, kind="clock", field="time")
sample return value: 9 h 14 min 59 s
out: 4 h 29 min 08 s
